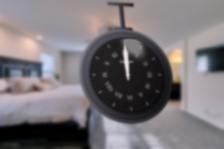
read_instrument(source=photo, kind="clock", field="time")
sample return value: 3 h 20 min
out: 12 h 00 min
